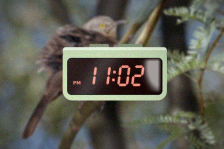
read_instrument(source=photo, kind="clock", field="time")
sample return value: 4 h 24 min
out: 11 h 02 min
